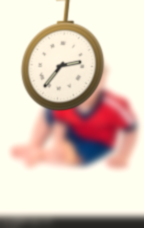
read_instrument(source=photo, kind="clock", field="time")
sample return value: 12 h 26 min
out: 2 h 36 min
